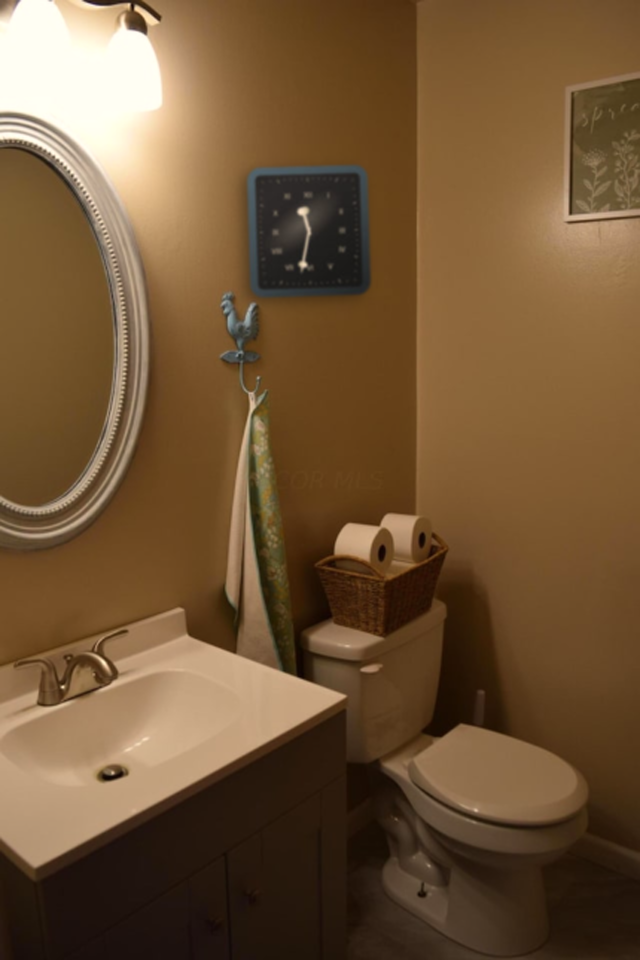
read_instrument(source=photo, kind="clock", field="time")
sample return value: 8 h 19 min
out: 11 h 32 min
